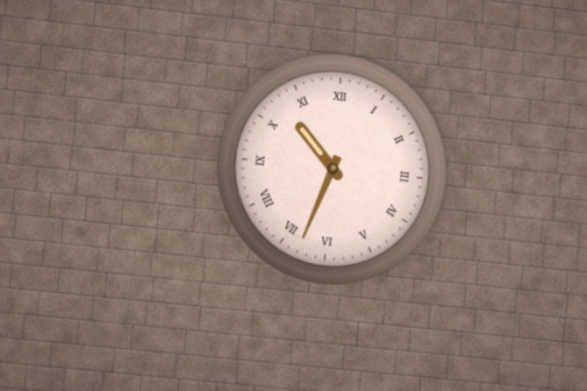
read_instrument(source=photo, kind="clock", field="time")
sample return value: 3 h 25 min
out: 10 h 33 min
